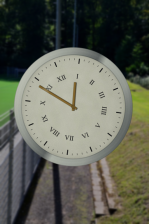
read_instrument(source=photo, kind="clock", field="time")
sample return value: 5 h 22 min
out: 12 h 54 min
